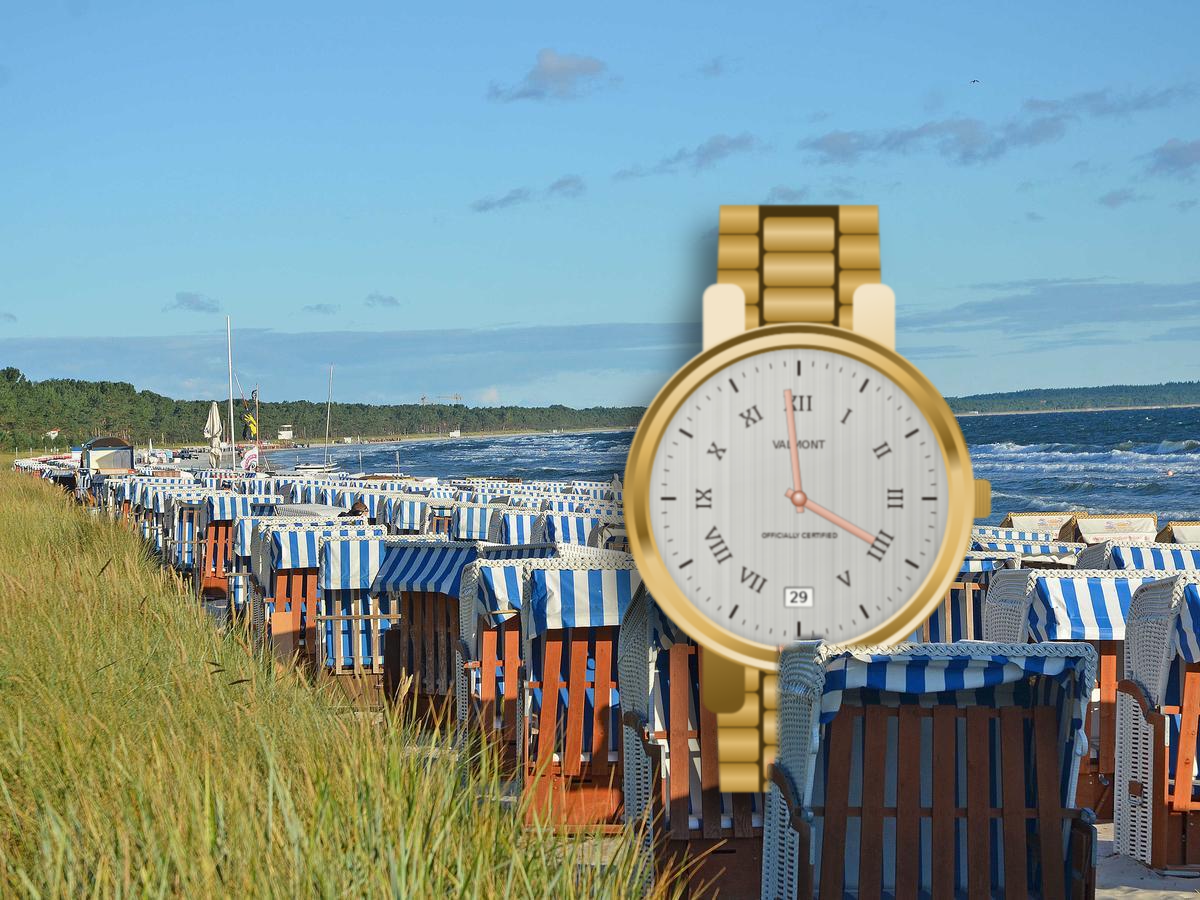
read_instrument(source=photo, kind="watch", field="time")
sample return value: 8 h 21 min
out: 3 h 59 min
